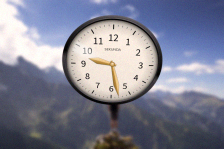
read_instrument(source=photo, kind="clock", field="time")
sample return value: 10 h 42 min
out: 9 h 28 min
